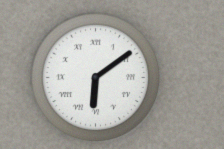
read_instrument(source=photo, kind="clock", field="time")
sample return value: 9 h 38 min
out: 6 h 09 min
